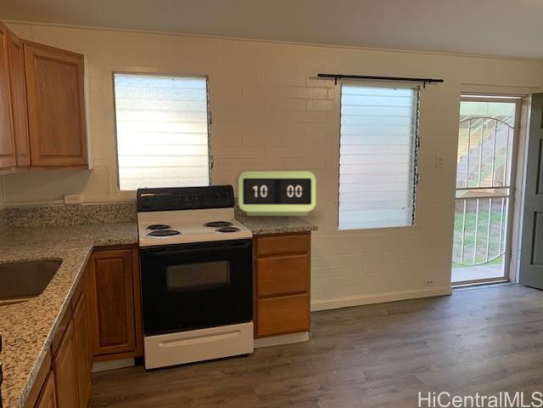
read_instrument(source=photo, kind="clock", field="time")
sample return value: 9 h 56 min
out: 10 h 00 min
